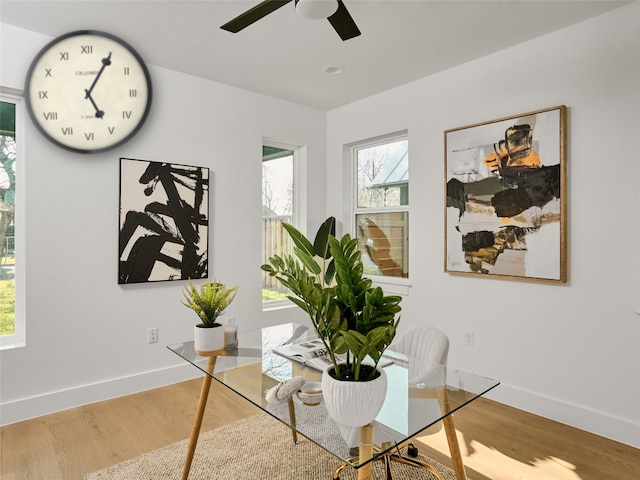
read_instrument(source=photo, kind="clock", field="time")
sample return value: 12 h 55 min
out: 5 h 05 min
